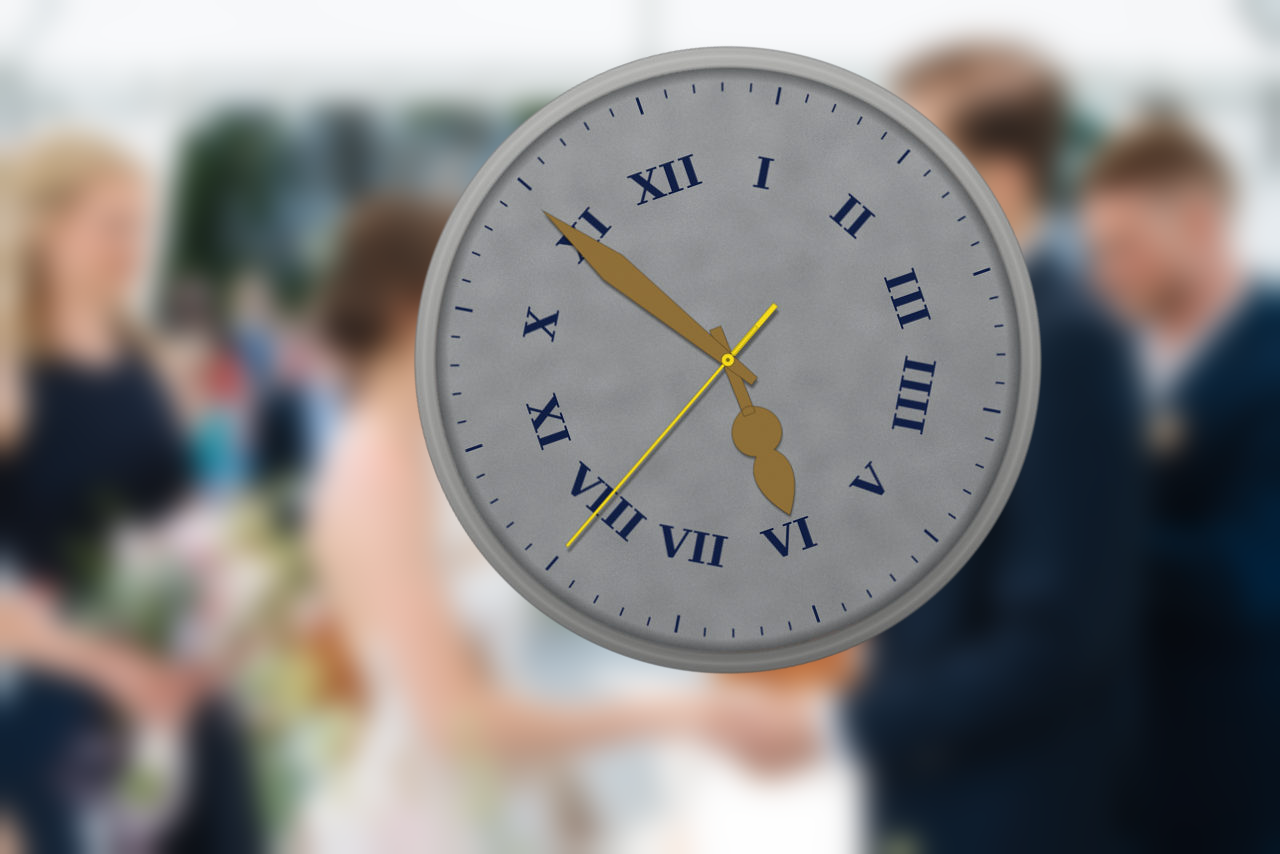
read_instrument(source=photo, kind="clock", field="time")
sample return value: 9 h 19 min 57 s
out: 5 h 54 min 40 s
